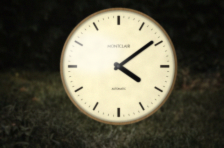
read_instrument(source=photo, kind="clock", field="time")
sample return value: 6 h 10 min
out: 4 h 09 min
